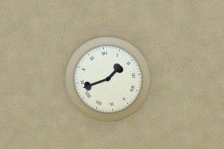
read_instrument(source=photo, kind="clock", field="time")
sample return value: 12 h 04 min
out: 1 h 43 min
